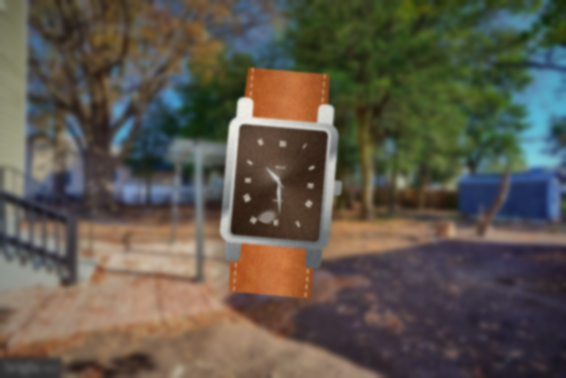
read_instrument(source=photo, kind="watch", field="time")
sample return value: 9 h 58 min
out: 10 h 29 min
